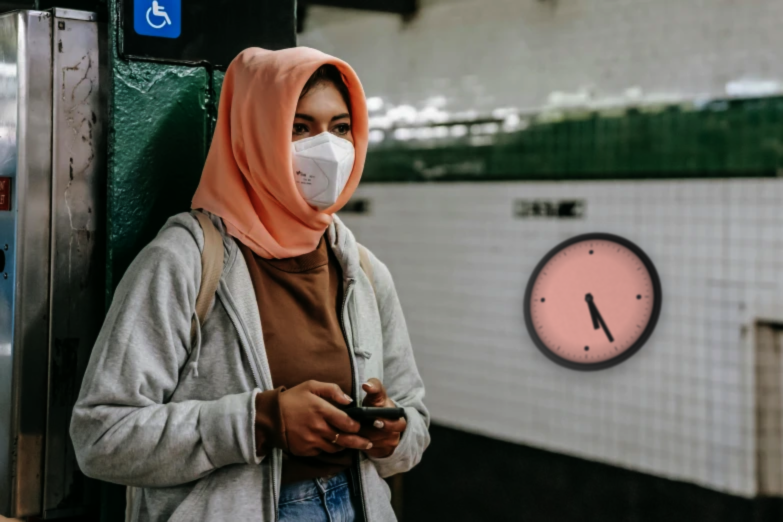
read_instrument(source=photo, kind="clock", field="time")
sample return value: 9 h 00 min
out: 5 h 25 min
